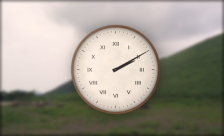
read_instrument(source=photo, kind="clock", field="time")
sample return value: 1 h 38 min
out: 2 h 10 min
